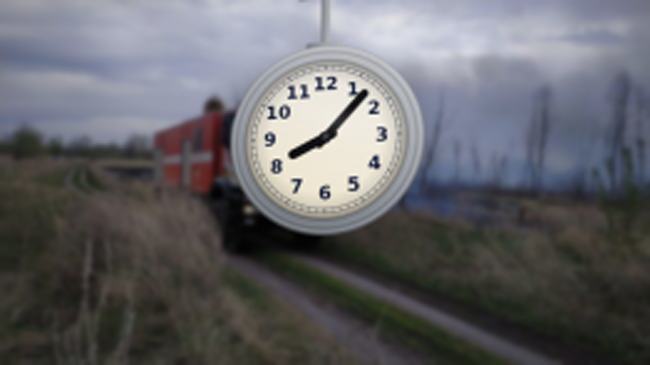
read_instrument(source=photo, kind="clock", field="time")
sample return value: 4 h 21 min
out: 8 h 07 min
